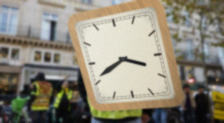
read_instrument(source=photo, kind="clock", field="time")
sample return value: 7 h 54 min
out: 3 h 41 min
